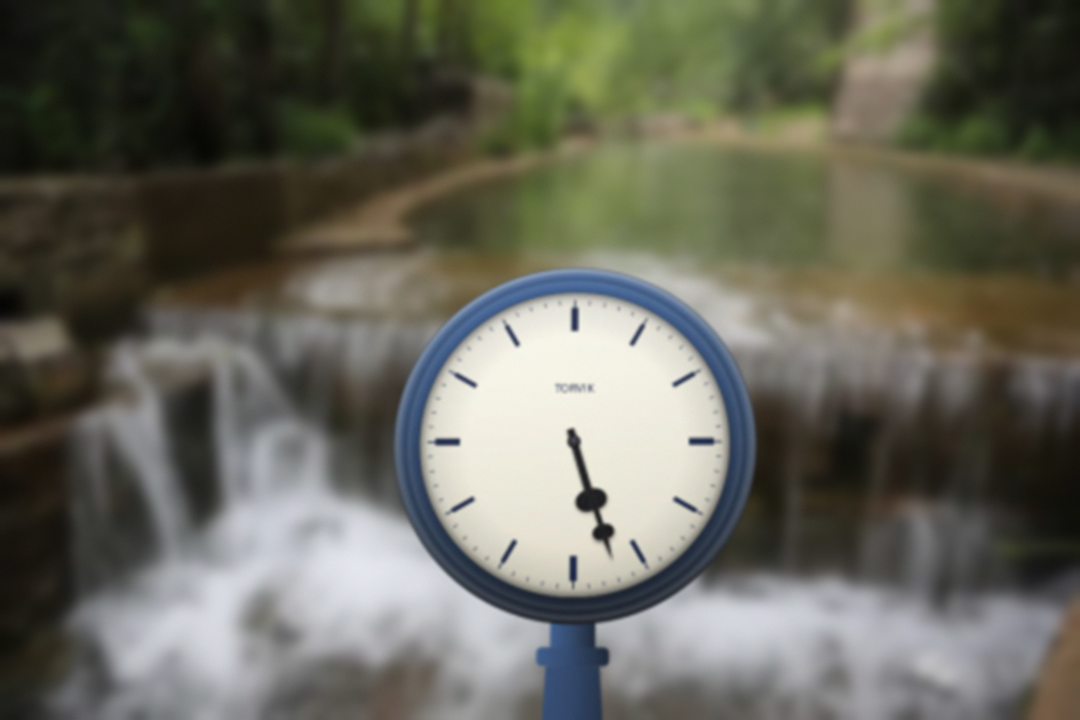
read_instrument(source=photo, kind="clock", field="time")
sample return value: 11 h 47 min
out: 5 h 27 min
